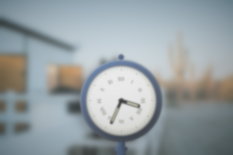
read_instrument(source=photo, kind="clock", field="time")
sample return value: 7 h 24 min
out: 3 h 34 min
